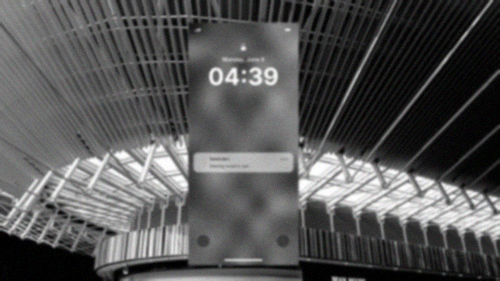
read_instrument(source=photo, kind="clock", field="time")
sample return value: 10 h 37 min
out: 4 h 39 min
